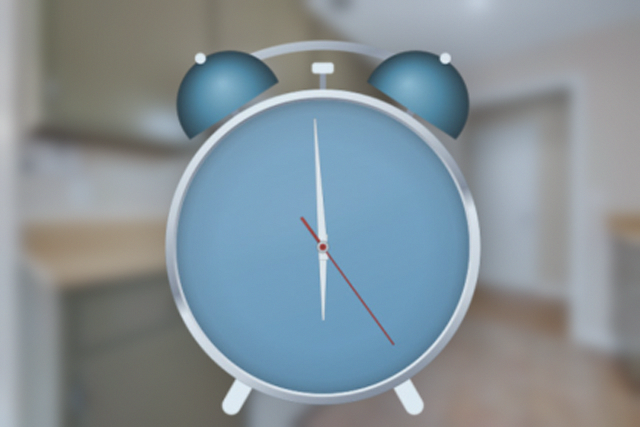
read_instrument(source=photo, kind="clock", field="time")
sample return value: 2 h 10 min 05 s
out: 5 h 59 min 24 s
